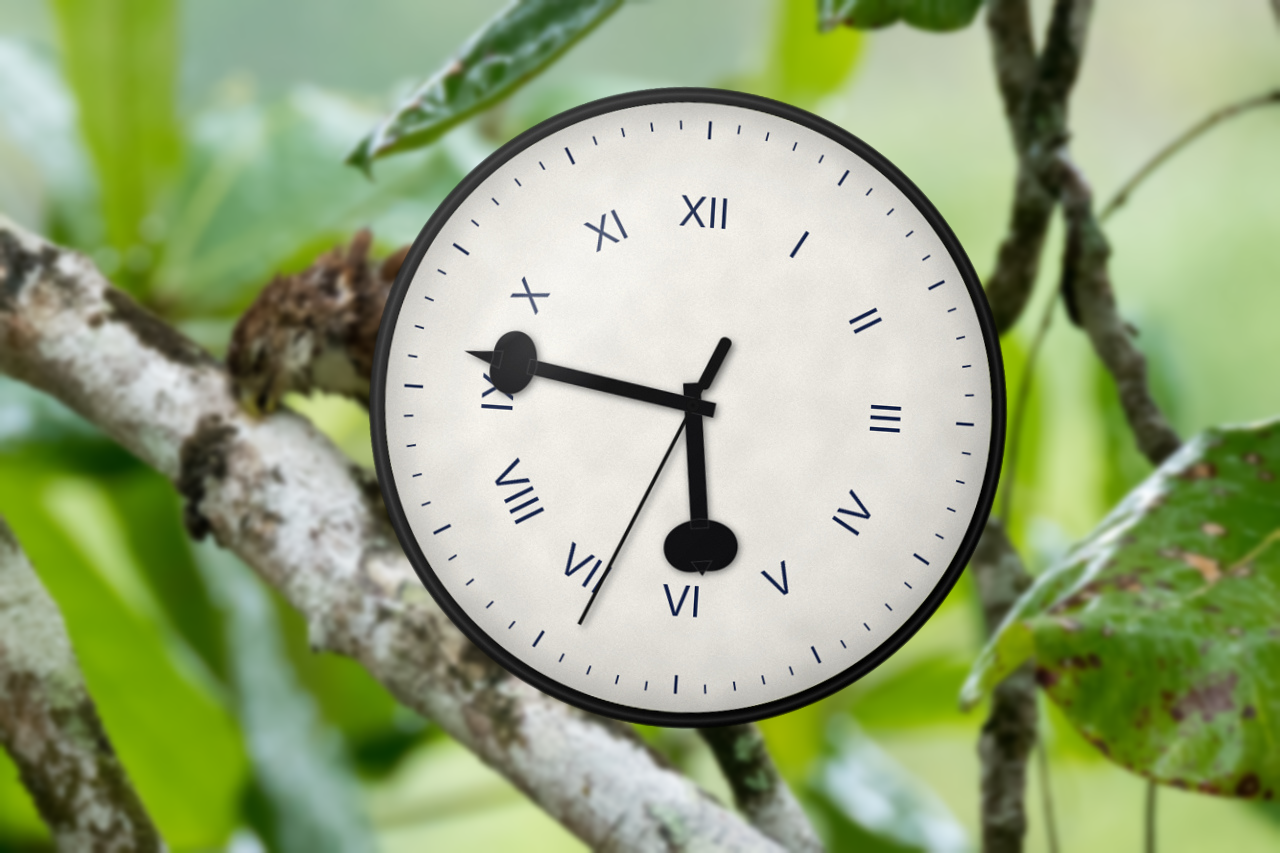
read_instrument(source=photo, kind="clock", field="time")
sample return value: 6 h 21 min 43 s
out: 5 h 46 min 34 s
